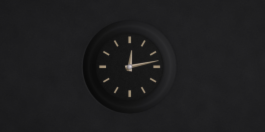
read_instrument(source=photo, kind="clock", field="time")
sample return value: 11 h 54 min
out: 12 h 13 min
